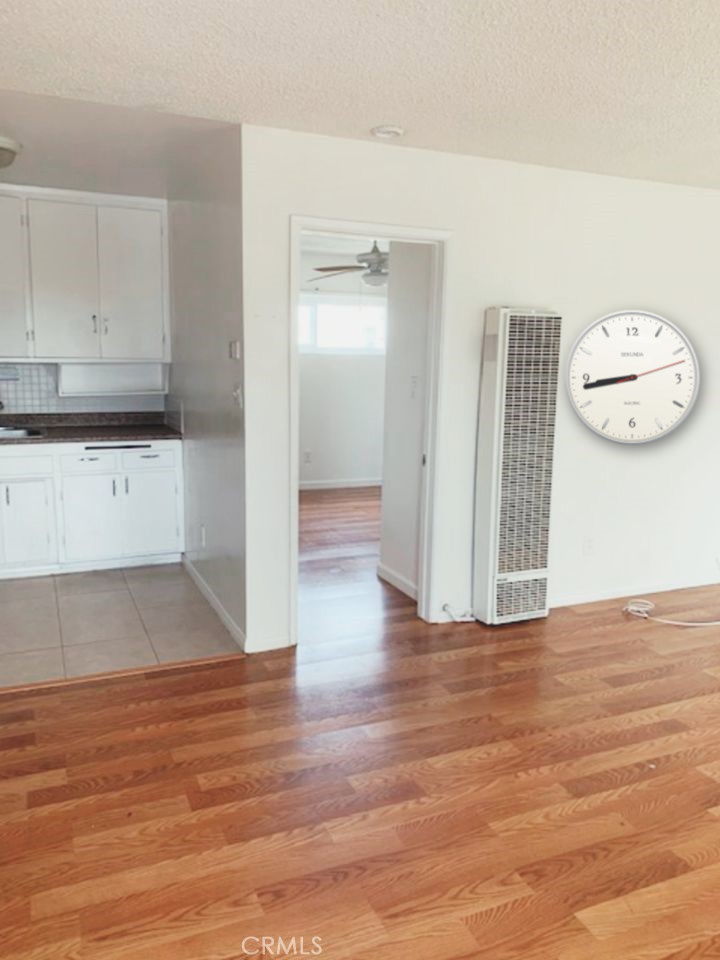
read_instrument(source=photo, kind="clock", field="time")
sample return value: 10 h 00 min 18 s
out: 8 h 43 min 12 s
